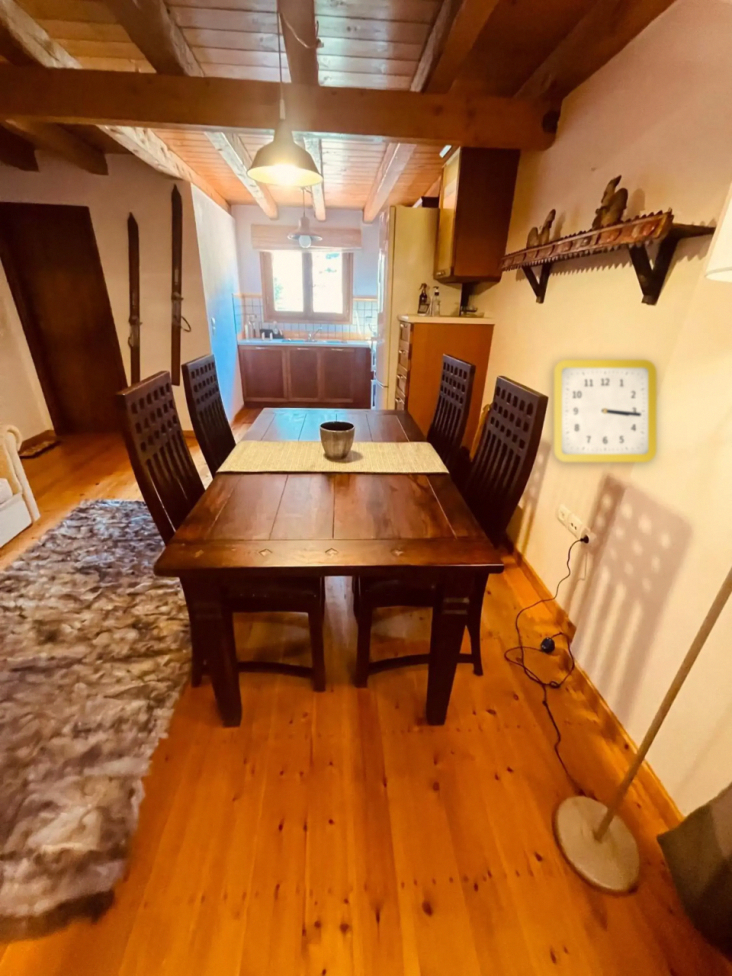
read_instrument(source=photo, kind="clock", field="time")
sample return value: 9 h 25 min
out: 3 h 16 min
